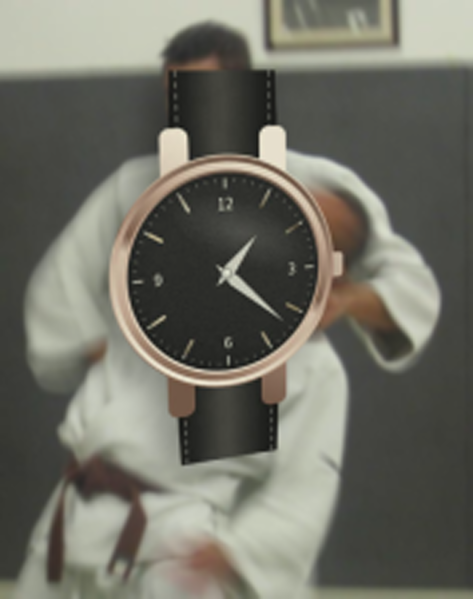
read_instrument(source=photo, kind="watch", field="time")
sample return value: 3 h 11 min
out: 1 h 22 min
